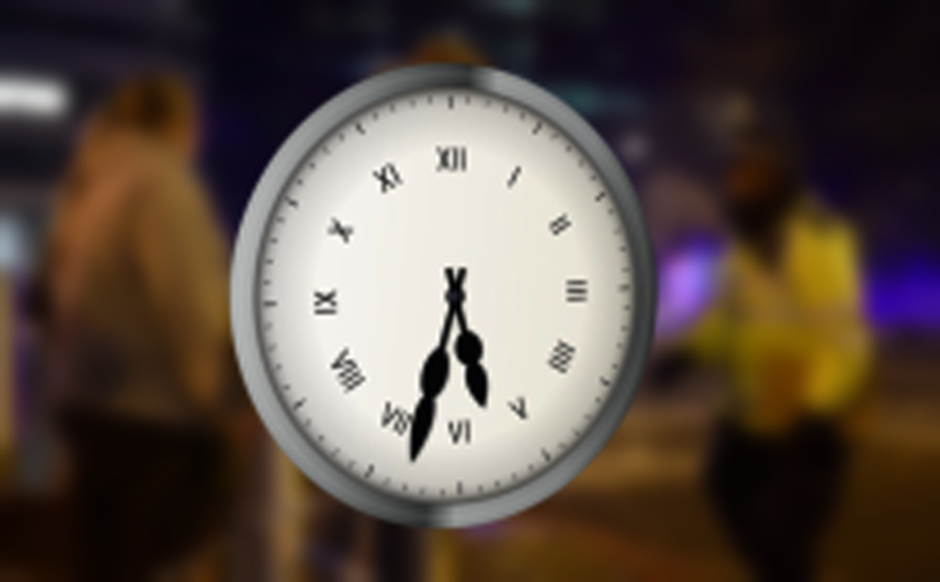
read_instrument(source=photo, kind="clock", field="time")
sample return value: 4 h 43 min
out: 5 h 33 min
